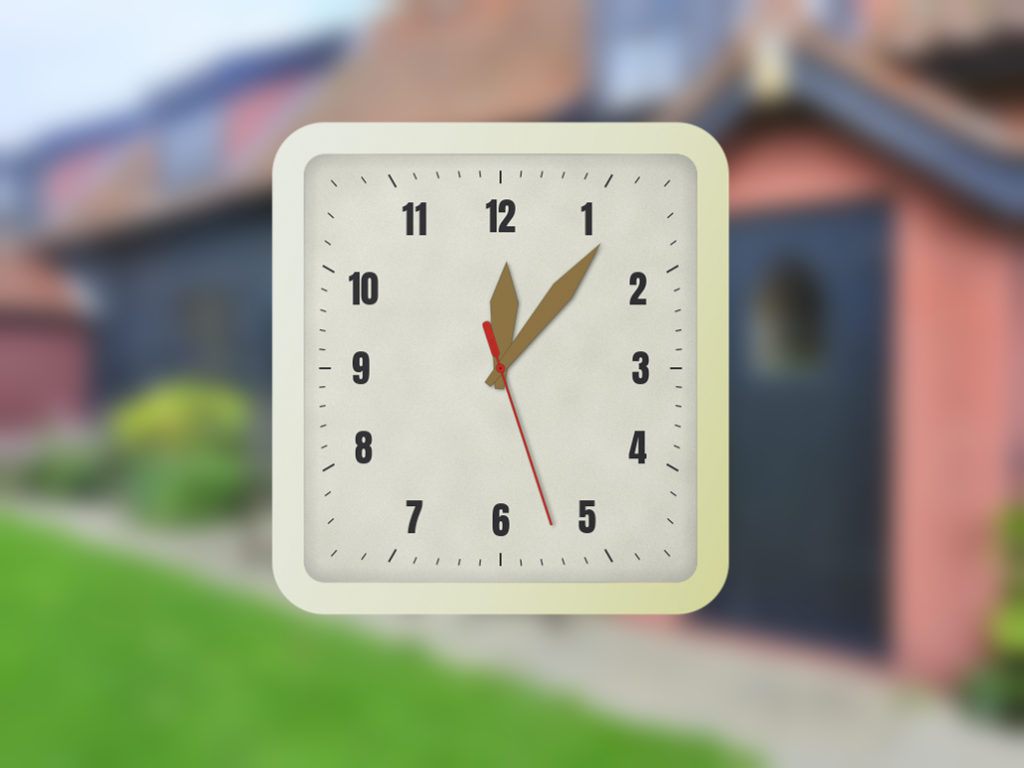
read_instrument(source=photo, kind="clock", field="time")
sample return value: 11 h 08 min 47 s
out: 12 h 06 min 27 s
